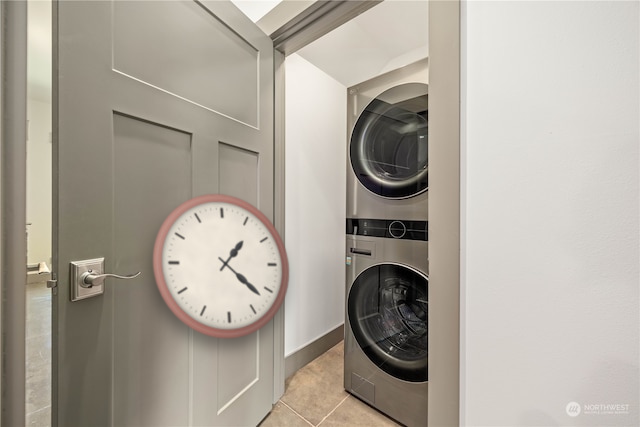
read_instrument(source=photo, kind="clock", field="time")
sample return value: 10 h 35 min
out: 1 h 22 min
